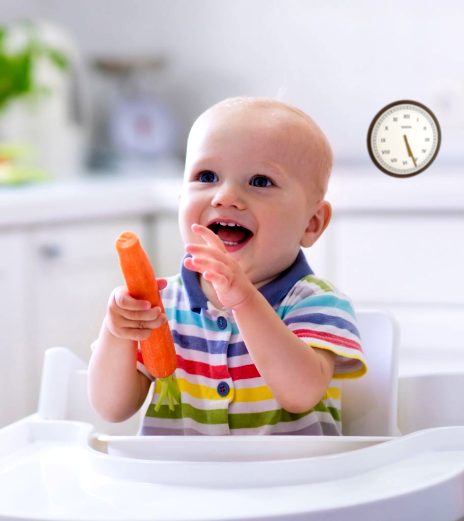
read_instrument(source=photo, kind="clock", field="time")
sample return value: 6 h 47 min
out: 5 h 26 min
